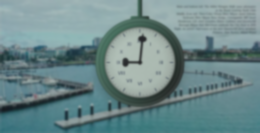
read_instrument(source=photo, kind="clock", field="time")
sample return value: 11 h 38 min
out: 9 h 01 min
